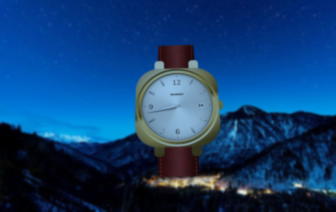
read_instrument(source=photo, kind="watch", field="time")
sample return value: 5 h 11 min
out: 8 h 43 min
